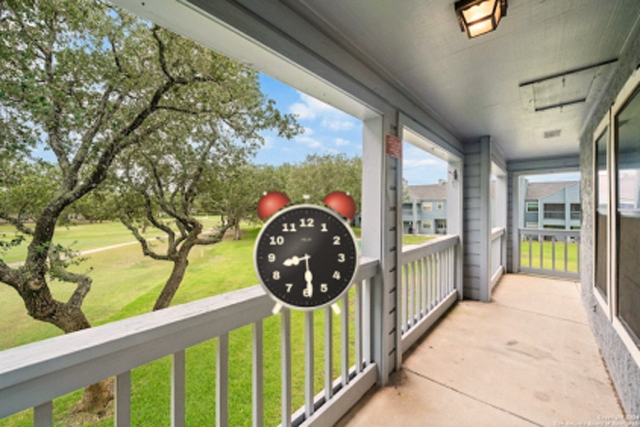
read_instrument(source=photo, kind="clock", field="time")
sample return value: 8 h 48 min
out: 8 h 29 min
